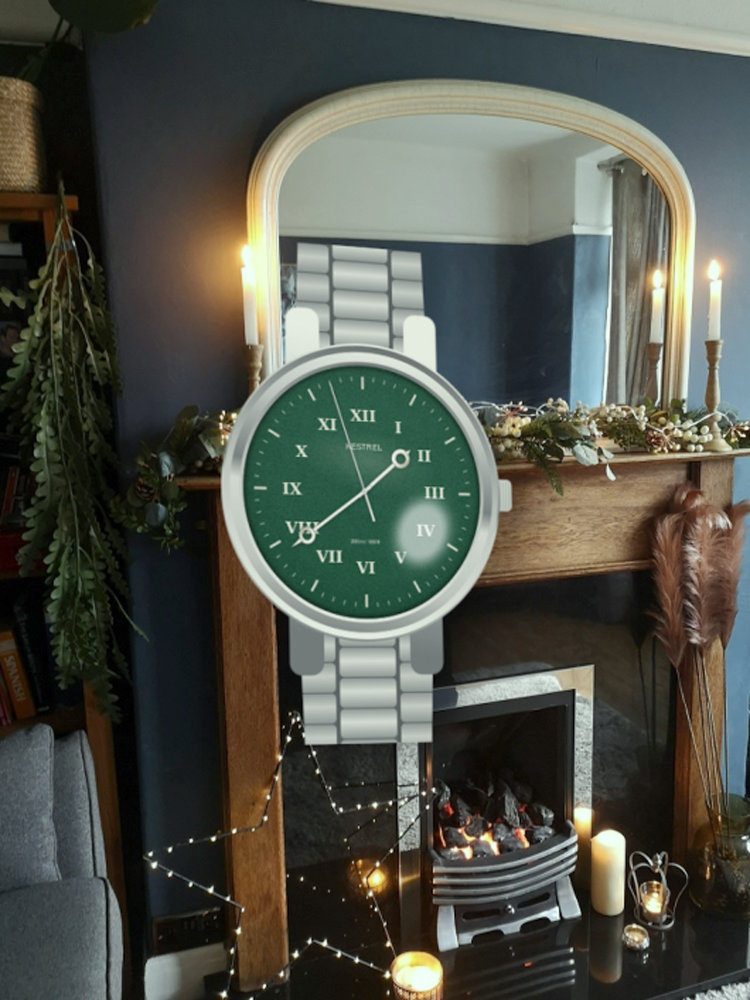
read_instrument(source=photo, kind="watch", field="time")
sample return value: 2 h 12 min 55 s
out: 1 h 38 min 57 s
